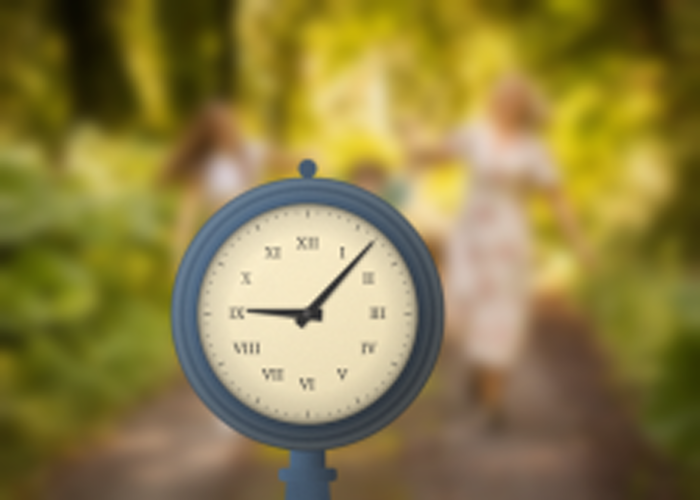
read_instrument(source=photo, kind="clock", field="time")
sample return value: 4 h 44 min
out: 9 h 07 min
